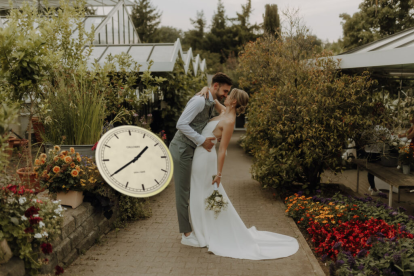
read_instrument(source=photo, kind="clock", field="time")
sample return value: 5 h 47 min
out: 1 h 40 min
